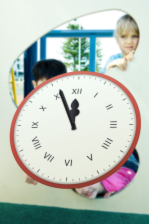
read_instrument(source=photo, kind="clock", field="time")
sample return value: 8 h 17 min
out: 11 h 56 min
